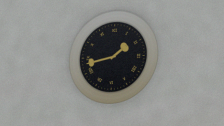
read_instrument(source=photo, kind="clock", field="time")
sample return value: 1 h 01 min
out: 1 h 43 min
